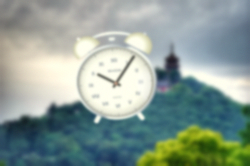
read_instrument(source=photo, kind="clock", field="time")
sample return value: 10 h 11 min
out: 10 h 06 min
